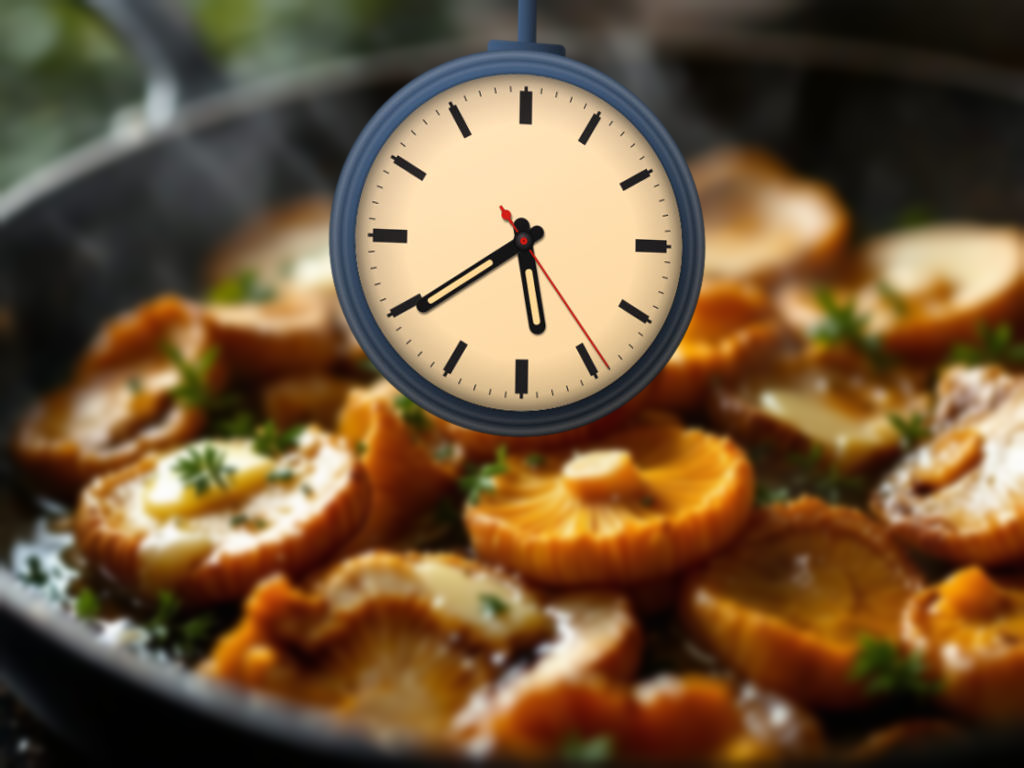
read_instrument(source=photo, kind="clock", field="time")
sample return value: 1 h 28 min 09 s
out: 5 h 39 min 24 s
